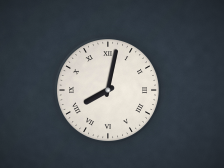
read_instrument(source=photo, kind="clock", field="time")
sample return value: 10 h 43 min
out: 8 h 02 min
